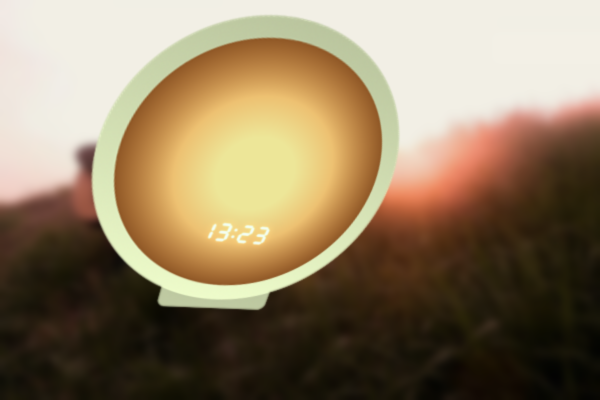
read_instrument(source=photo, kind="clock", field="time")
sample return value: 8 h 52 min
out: 13 h 23 min
